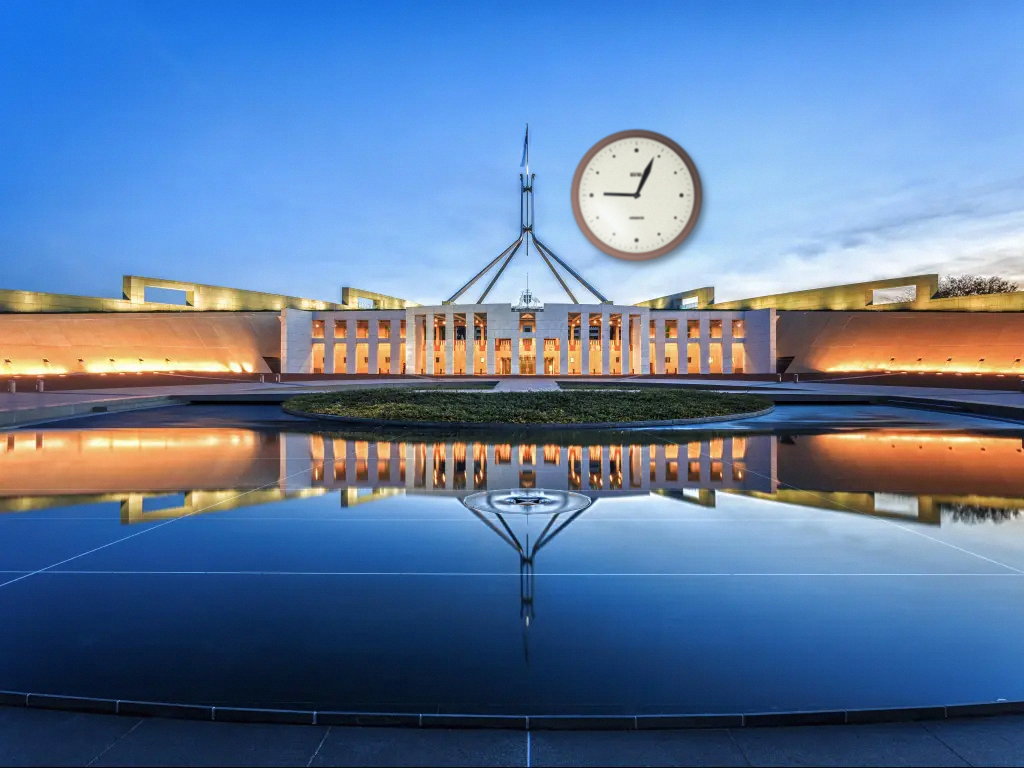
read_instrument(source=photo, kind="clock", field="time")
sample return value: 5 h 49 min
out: 9 h 04 min
